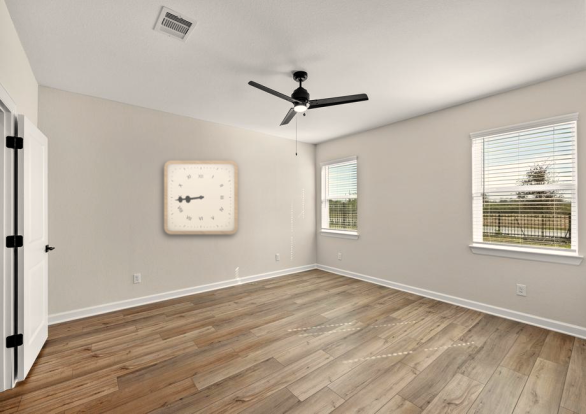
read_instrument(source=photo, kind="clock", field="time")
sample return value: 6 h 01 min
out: 8 h 44 min
